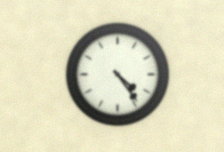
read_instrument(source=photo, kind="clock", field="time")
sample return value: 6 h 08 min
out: 4 h 24 min
